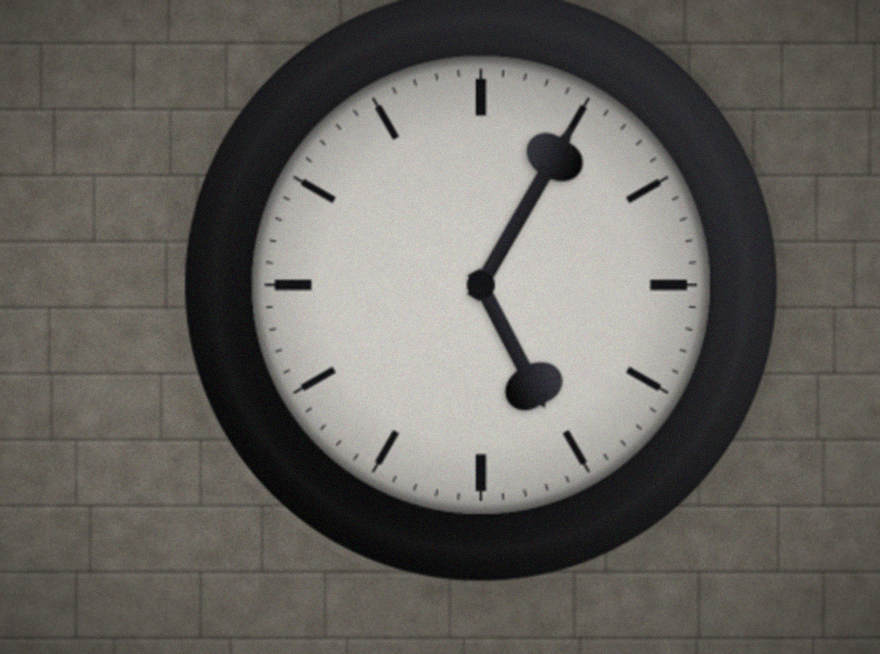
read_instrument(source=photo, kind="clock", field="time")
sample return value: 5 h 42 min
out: 5 h 05 min
